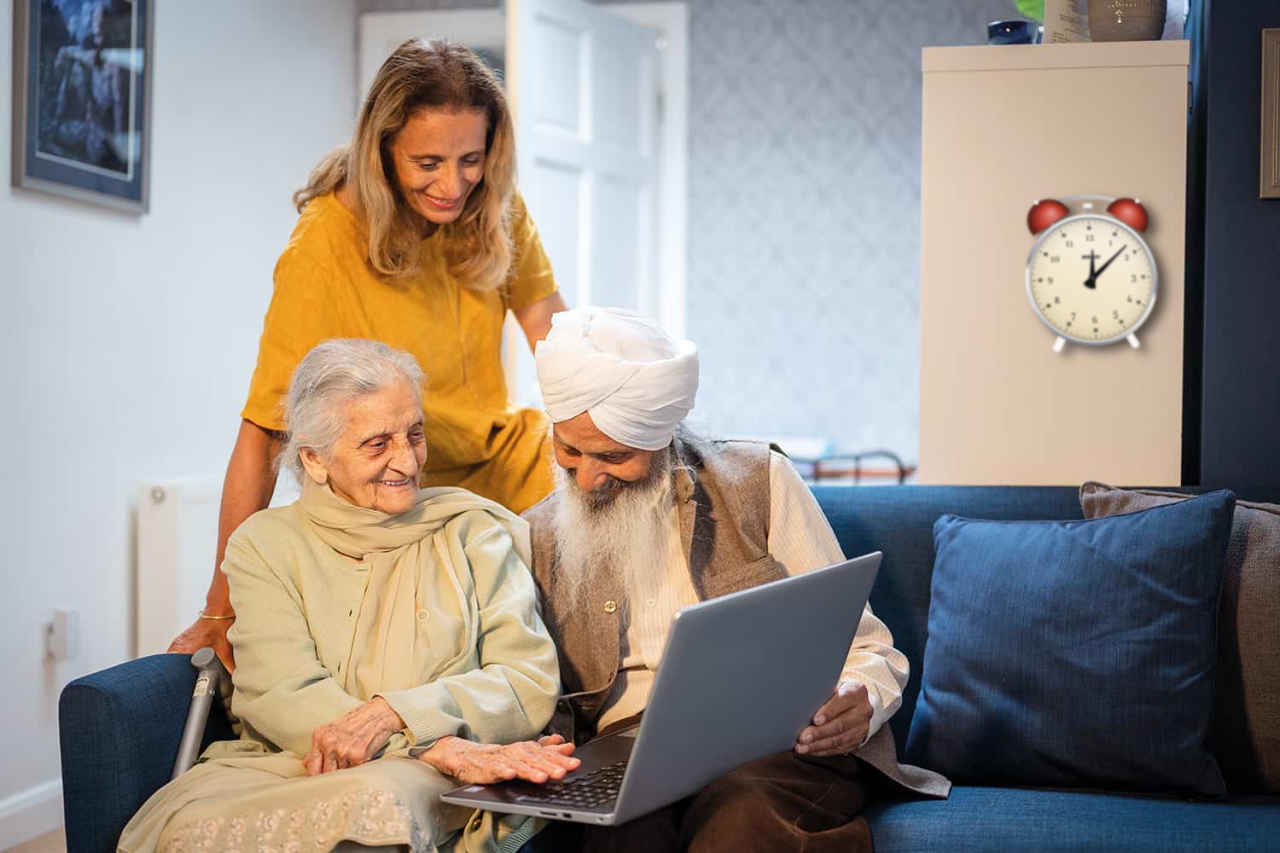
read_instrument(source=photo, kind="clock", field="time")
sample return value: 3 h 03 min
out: 12 h 08 min
